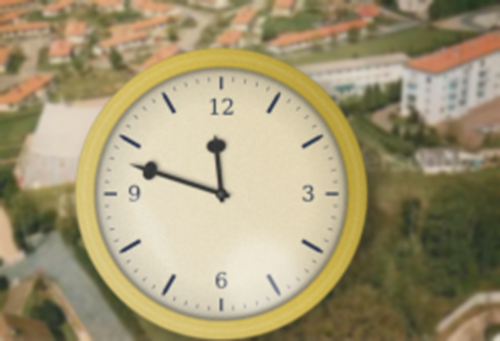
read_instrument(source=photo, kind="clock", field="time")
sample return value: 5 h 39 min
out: 11 h 48 min
